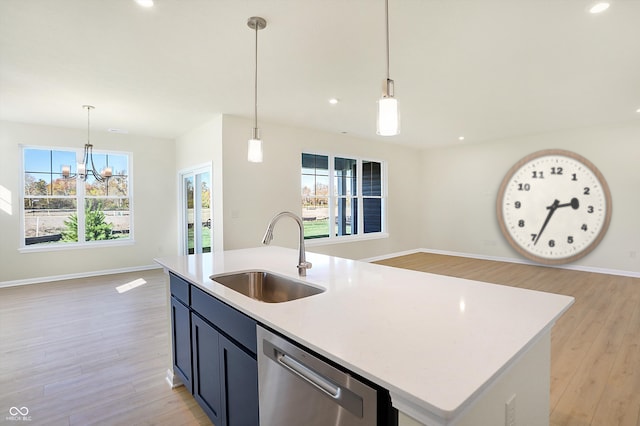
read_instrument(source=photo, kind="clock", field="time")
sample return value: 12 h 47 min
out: 2 h 34 min
